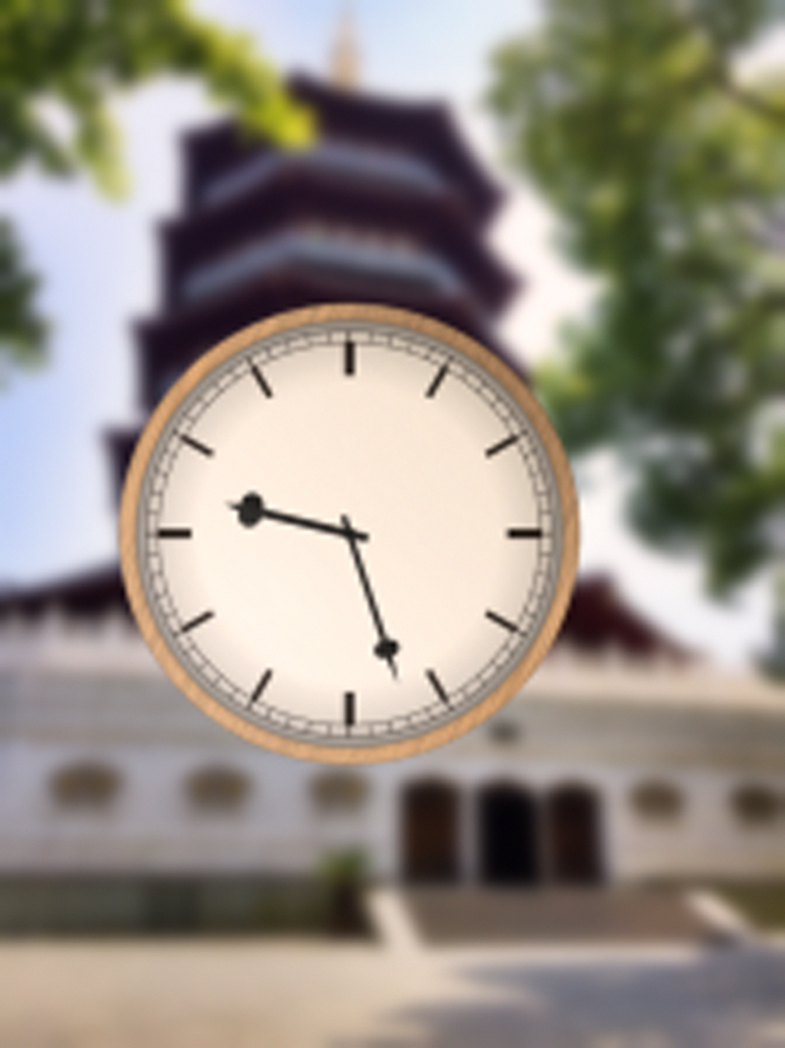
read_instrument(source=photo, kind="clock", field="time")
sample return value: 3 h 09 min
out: 9 h 27 min
